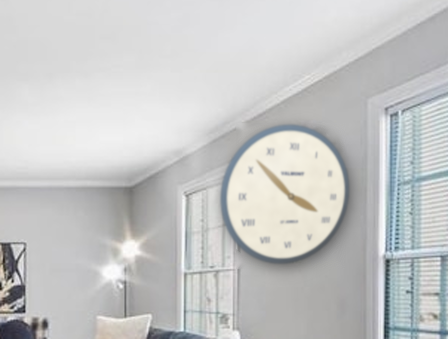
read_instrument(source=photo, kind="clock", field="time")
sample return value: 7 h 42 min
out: 3 h 52 min
